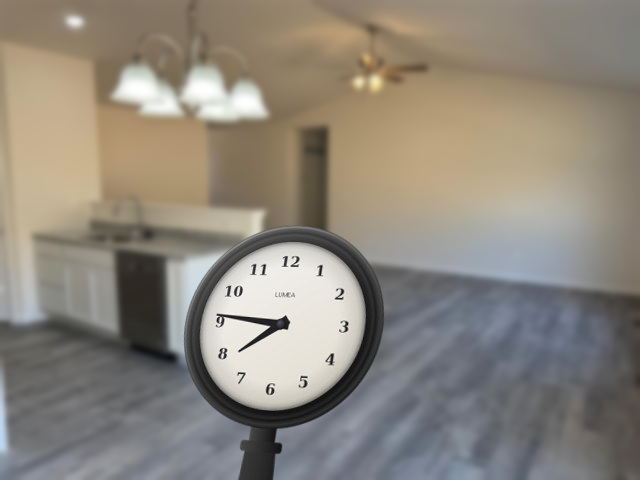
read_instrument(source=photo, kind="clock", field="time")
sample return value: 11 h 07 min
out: 7 h 46 min
